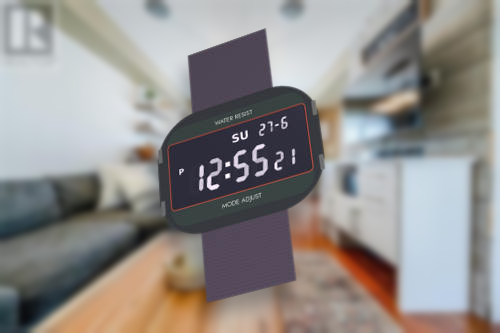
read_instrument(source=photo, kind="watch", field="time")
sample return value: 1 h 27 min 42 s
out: 12 h 55 min 21 s
